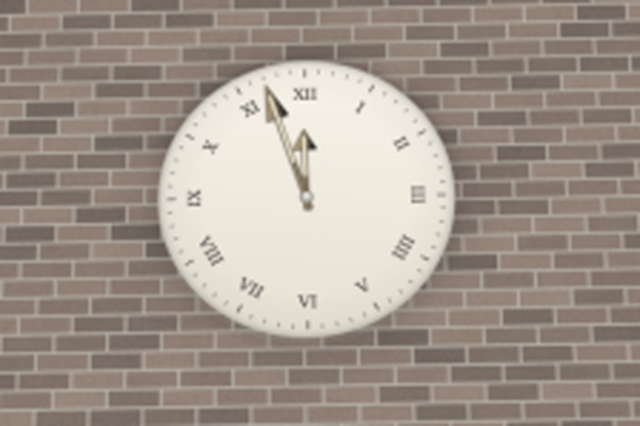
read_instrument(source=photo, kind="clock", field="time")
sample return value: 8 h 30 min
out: 11 h 57 min
